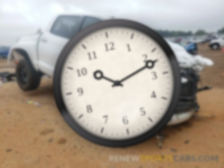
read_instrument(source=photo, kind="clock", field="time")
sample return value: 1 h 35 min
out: 10 h 12 min
